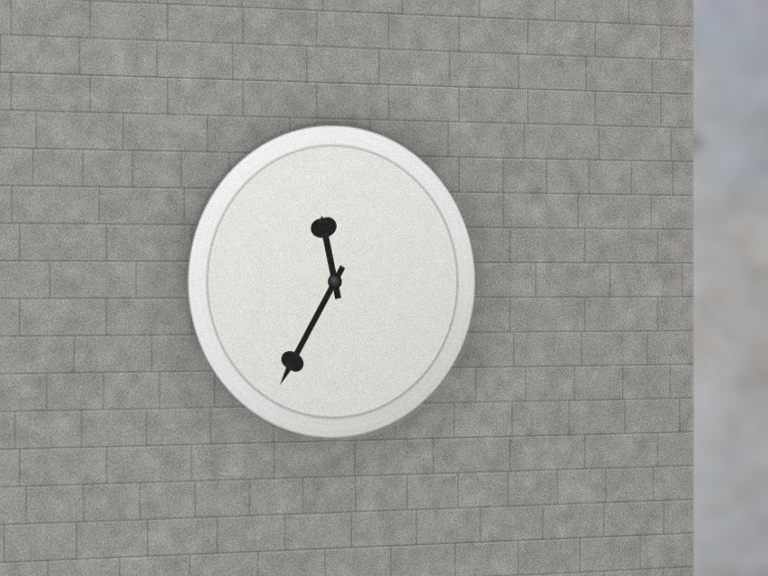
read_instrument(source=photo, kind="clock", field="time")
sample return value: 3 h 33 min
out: 11 h 35 min
